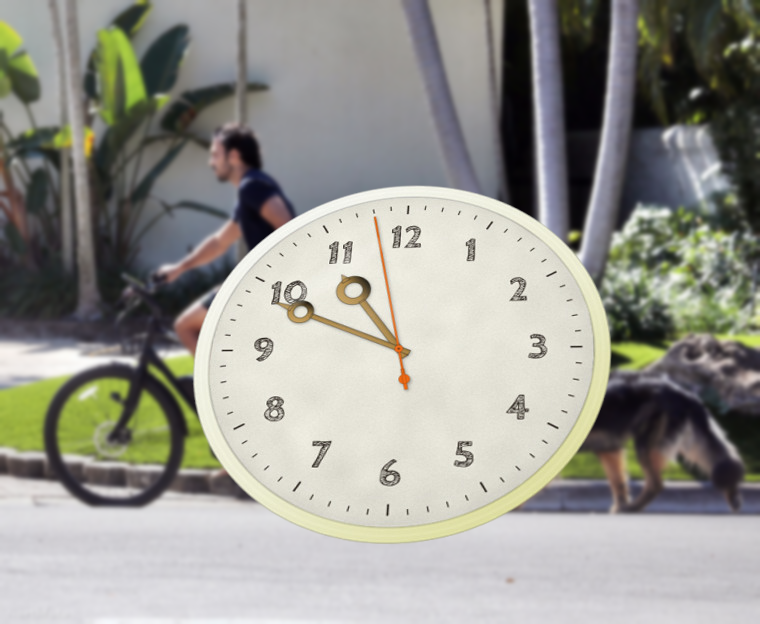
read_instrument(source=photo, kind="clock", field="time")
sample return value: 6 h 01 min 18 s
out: 10 h 48 min 58 s
